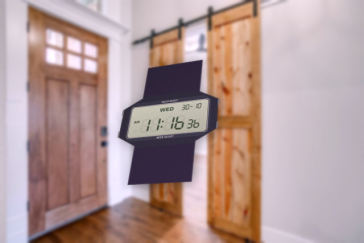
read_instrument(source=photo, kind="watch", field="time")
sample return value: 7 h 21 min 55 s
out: 11 h 16 min 36 s
